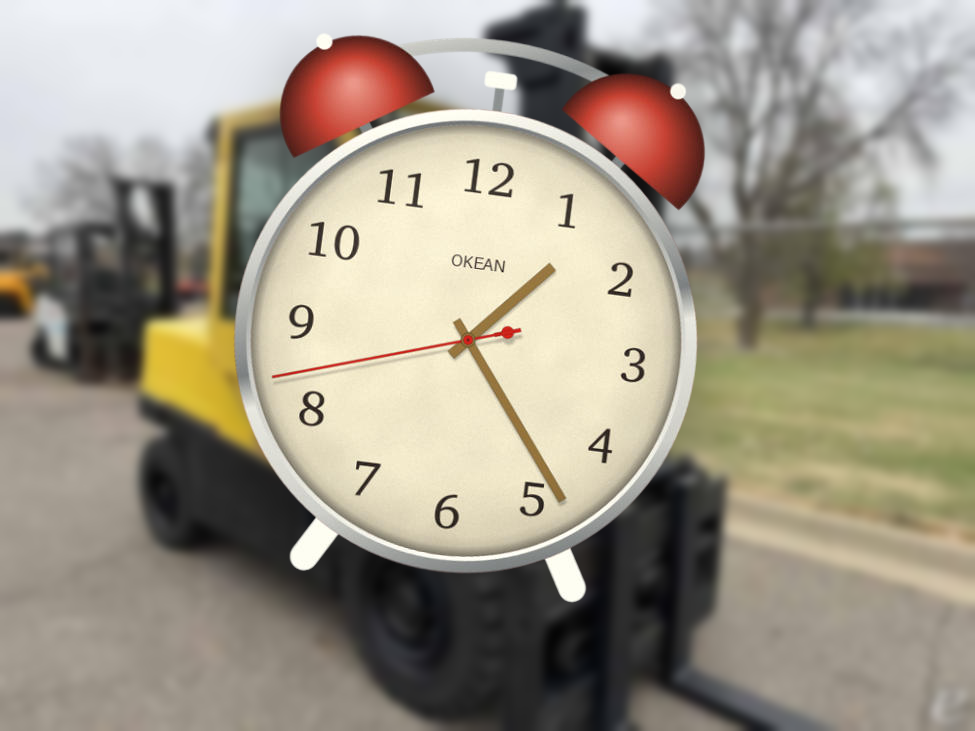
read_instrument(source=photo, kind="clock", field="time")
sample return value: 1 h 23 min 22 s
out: 1 h 23 min 42 s
